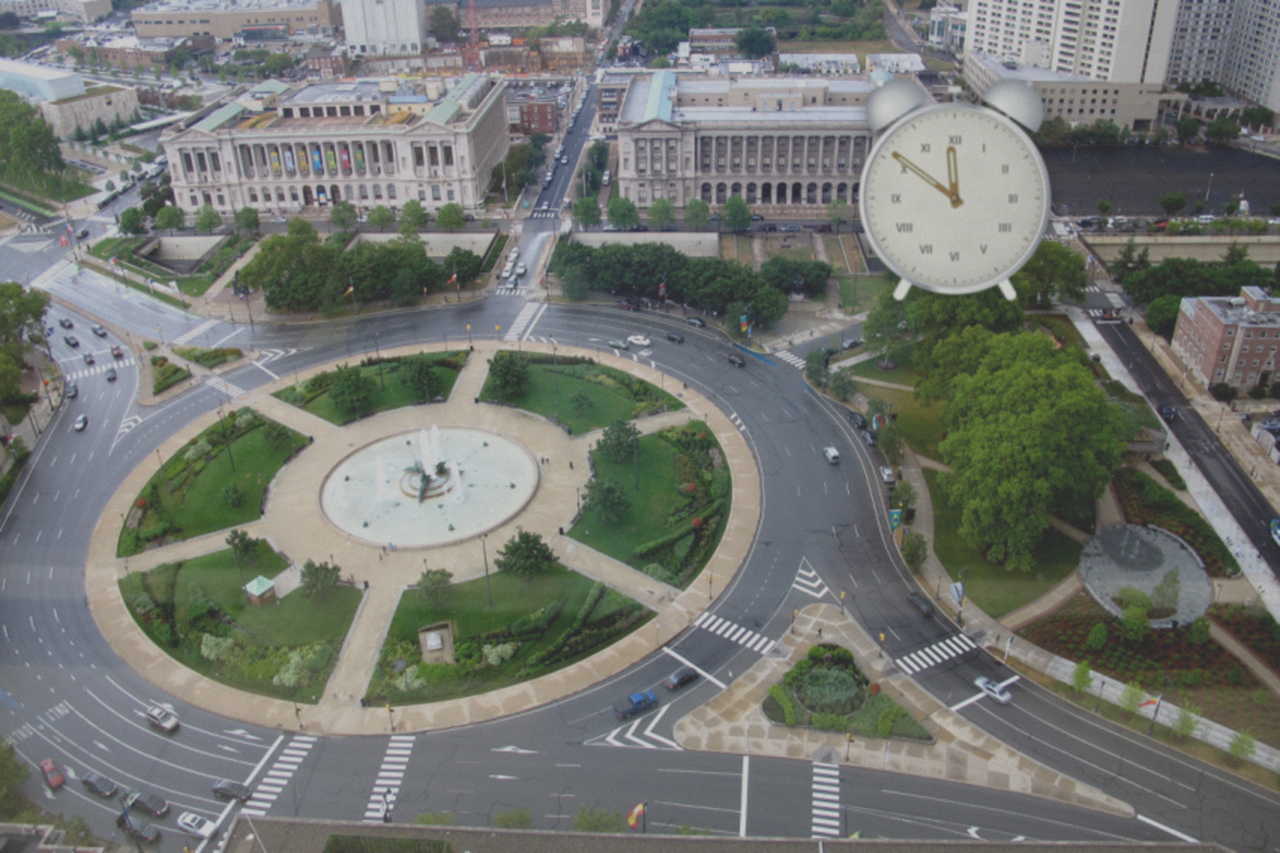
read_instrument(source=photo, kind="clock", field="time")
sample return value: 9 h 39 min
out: 11 h 51 min
